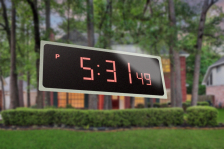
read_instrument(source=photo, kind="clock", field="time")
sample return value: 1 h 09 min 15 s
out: 5 h 31 min 49 s
